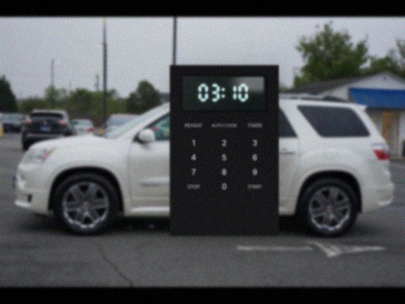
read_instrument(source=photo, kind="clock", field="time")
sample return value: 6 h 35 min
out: 3 h 10 min
